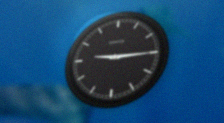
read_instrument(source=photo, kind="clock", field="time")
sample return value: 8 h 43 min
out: 9 h 15 min
